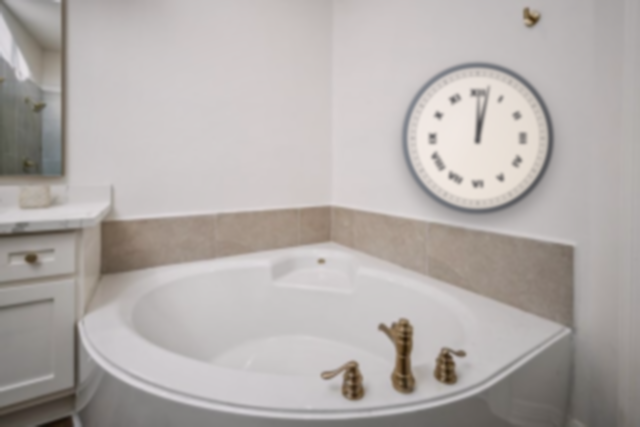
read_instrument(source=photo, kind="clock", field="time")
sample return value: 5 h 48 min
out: 12 h 02 min
